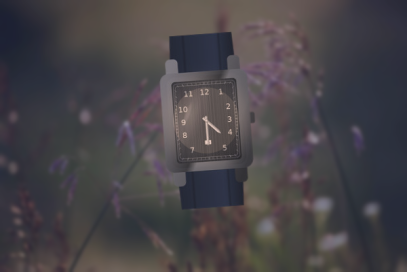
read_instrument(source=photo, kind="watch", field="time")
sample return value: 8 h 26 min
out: 4 h 30 min
